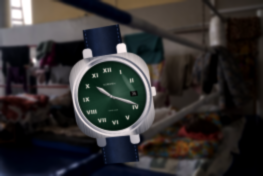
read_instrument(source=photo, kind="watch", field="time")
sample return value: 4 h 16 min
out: 10 h 19 min
